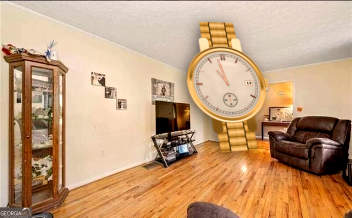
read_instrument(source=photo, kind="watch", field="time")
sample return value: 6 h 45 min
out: 10 h 58 min
